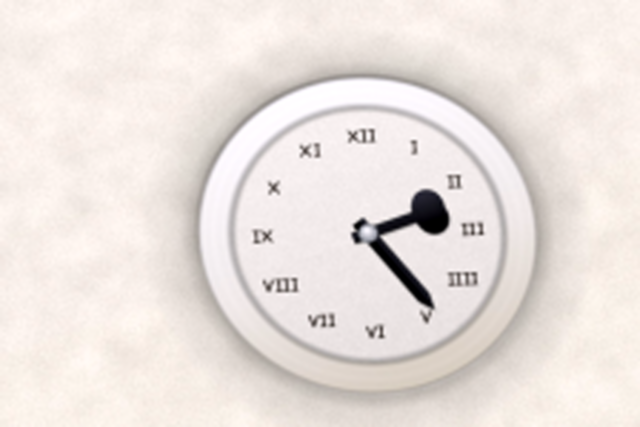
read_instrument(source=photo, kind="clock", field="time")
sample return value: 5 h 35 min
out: 2 h 24 min
